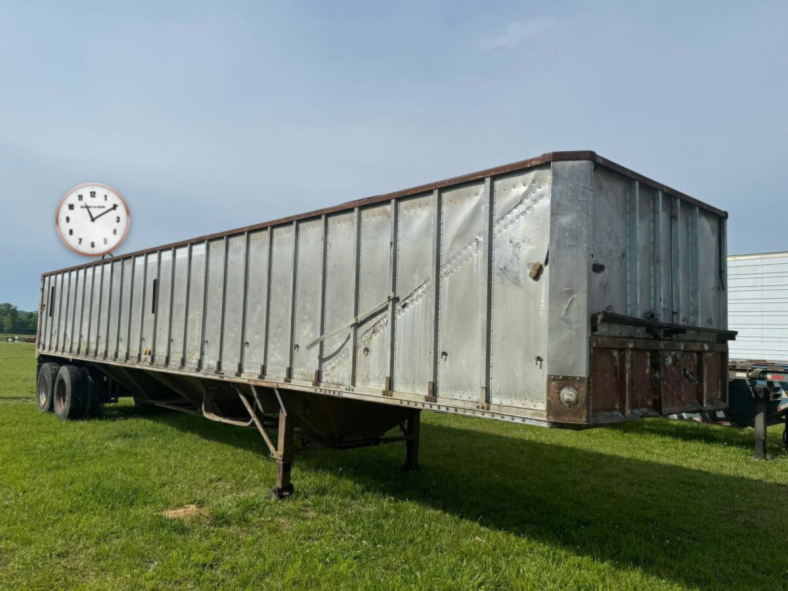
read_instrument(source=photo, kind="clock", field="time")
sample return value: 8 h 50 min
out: 11 h 10 min
